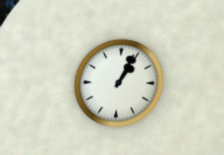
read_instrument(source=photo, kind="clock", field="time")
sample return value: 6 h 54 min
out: 1 h 04 min
